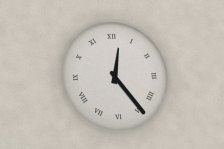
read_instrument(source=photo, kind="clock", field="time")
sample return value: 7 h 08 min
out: 12 h 24 min
